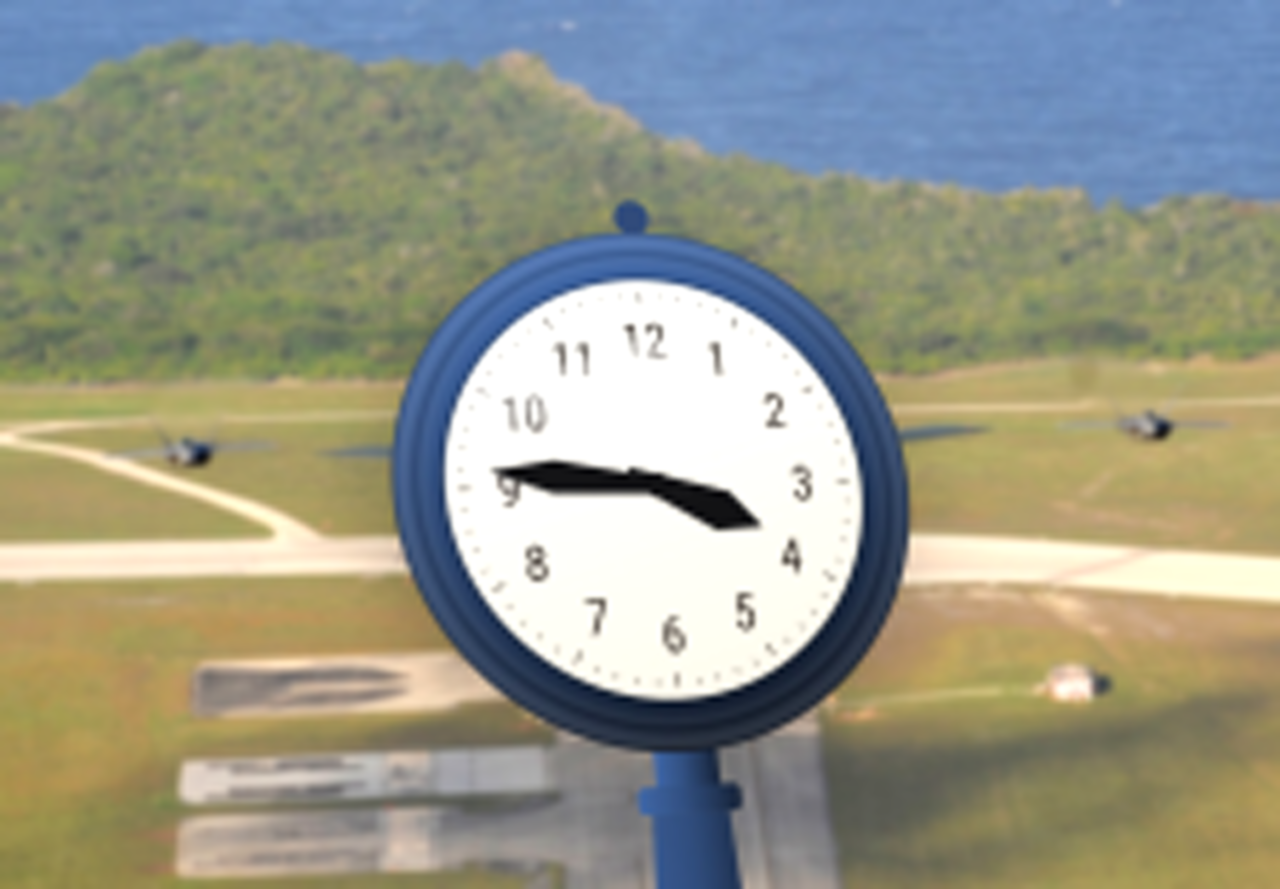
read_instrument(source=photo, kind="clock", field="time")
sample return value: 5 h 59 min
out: 3 h 46 min
